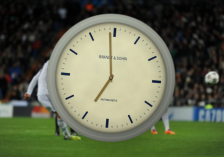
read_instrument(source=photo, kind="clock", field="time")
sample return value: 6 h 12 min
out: 6 h 59 min
